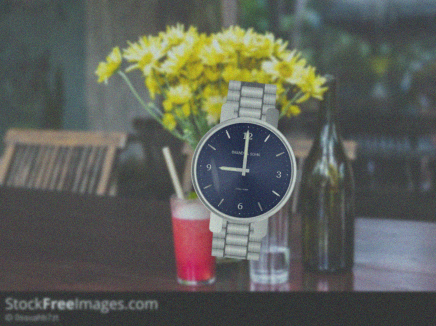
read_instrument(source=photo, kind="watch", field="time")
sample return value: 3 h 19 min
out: 9 h 00 min
